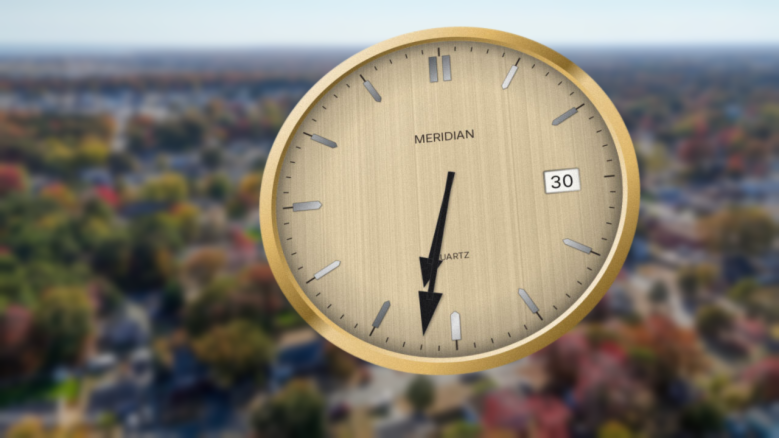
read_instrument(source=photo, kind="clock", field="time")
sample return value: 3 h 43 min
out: 6 h 32 min
